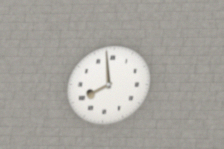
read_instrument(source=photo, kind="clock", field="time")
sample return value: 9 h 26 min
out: 7 h 58 min
